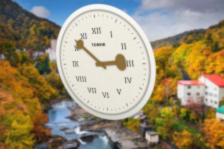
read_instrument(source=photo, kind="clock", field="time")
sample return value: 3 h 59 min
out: 2 h 52 min
